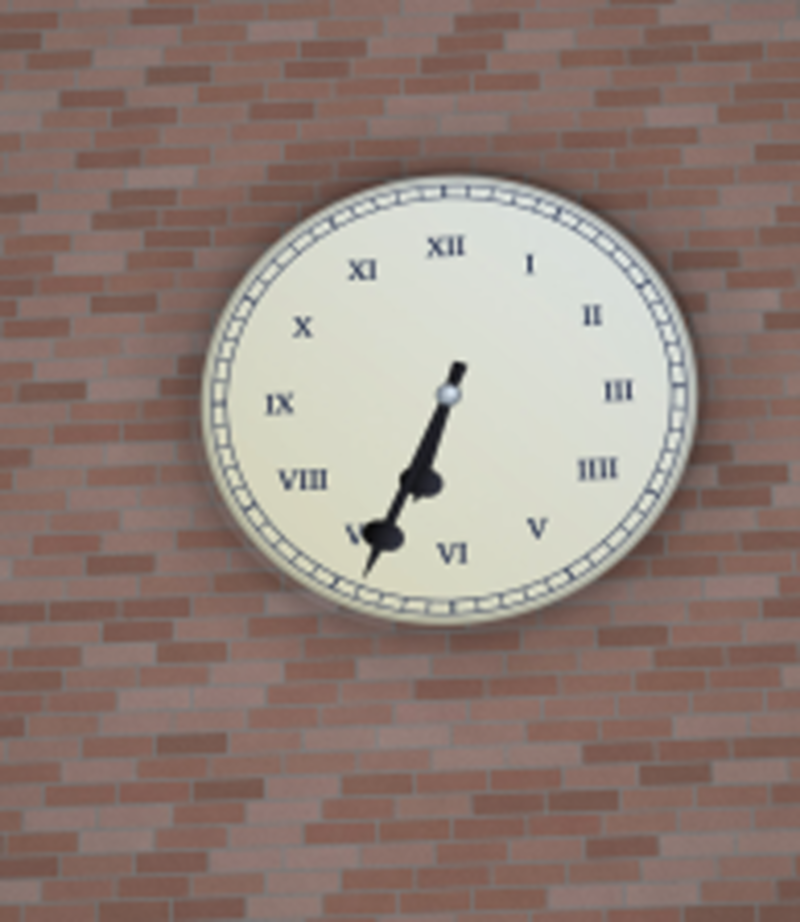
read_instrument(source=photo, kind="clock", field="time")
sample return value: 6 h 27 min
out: 6 h 34 min
